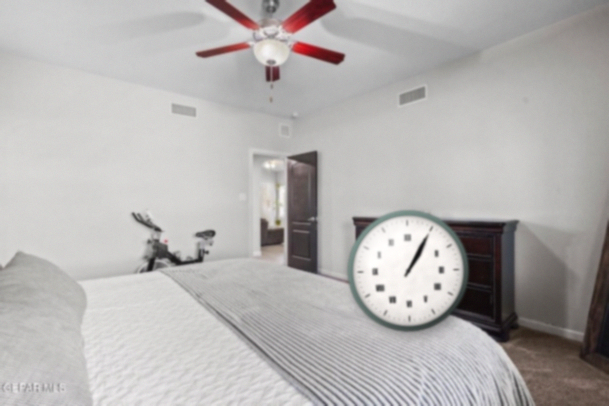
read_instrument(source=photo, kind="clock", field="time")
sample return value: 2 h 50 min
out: 1 h 05 min
